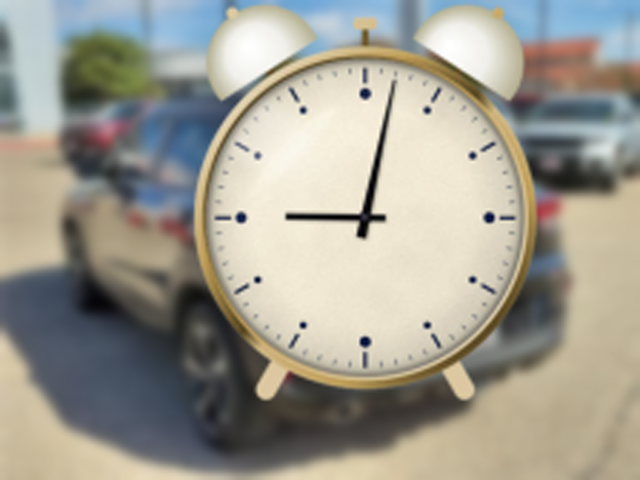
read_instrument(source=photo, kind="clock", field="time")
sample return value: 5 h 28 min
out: 9 h 02 min
